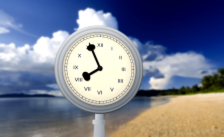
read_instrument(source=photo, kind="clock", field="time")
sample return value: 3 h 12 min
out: 7 h 56 min
